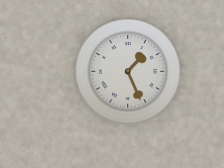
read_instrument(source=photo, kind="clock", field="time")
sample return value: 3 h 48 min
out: 1 h 26 min
